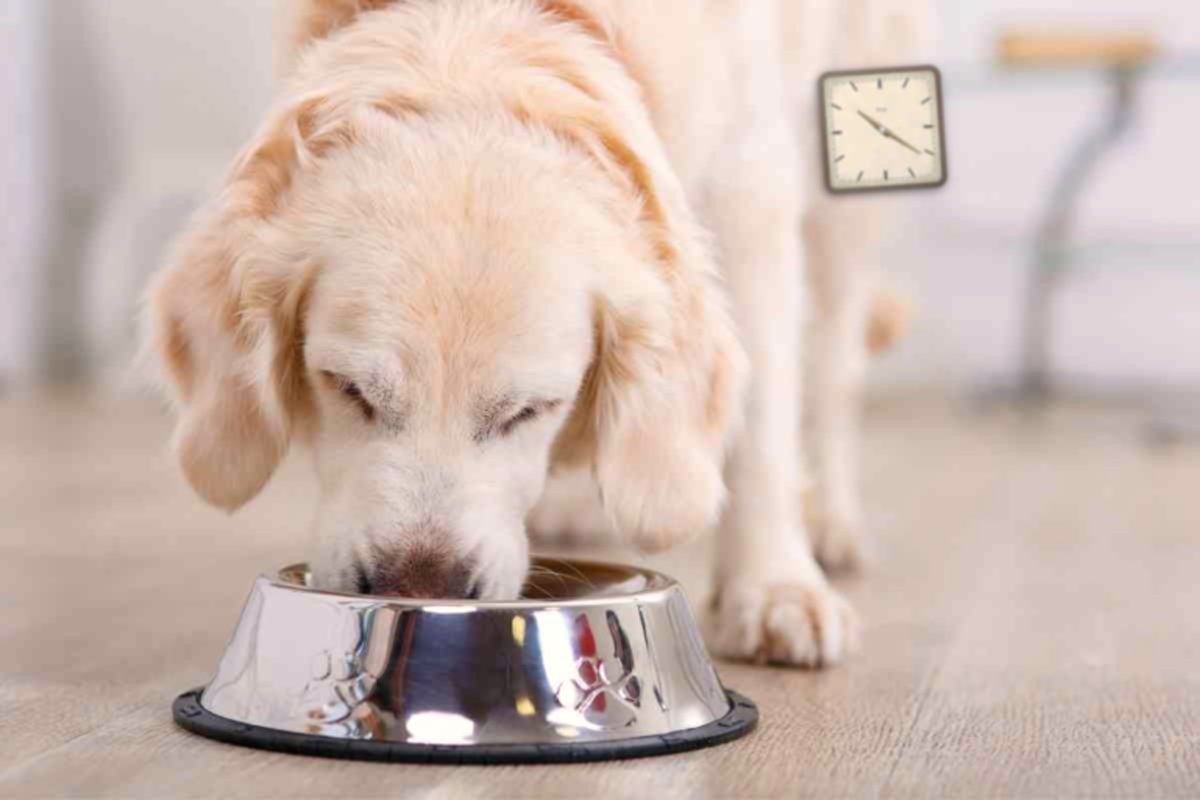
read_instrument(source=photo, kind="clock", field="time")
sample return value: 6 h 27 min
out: 10 h 21 min
